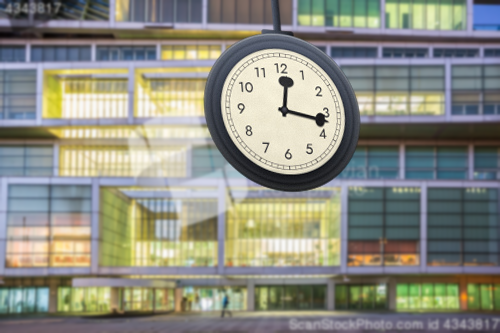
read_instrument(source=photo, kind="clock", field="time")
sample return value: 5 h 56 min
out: 12 h 17 min
